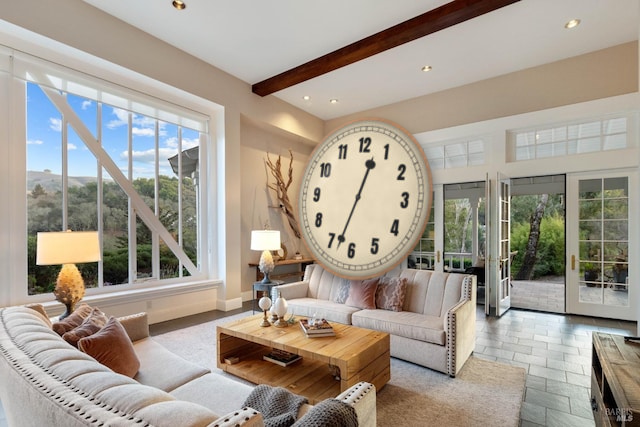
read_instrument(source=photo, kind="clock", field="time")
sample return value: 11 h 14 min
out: 12 h 33 min
